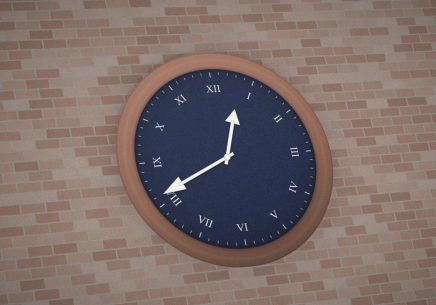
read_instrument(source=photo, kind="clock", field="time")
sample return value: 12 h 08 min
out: 12 h 41 min
